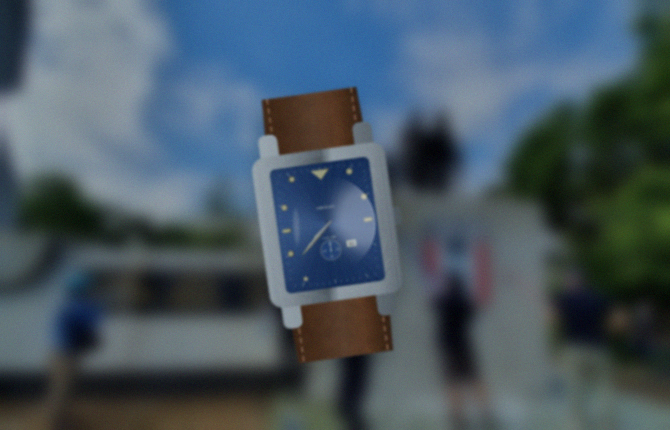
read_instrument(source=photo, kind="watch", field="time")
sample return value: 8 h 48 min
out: 7 h 38 min
